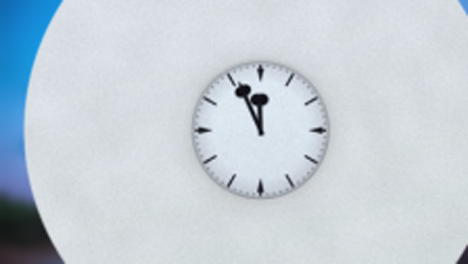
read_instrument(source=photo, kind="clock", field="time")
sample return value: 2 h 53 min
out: 11 h 56 min
